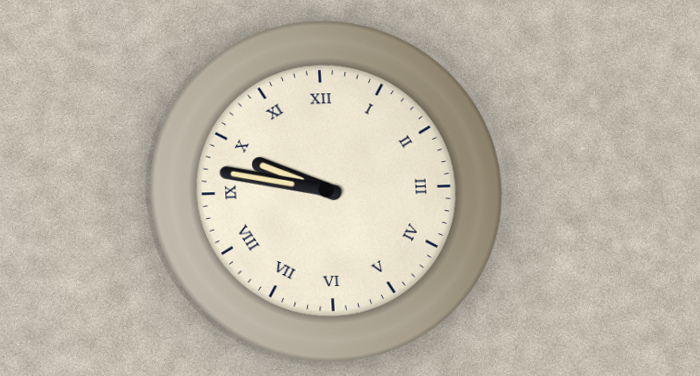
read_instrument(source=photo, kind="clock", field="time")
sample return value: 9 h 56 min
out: 9 h 47 min
